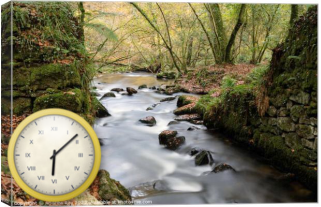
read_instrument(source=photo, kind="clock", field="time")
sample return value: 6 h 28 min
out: 6 h 08 min
